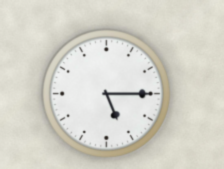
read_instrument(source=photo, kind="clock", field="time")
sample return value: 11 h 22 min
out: 5 h 15 min
